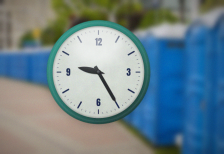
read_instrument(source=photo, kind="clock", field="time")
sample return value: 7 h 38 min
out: 9 h 25 min
